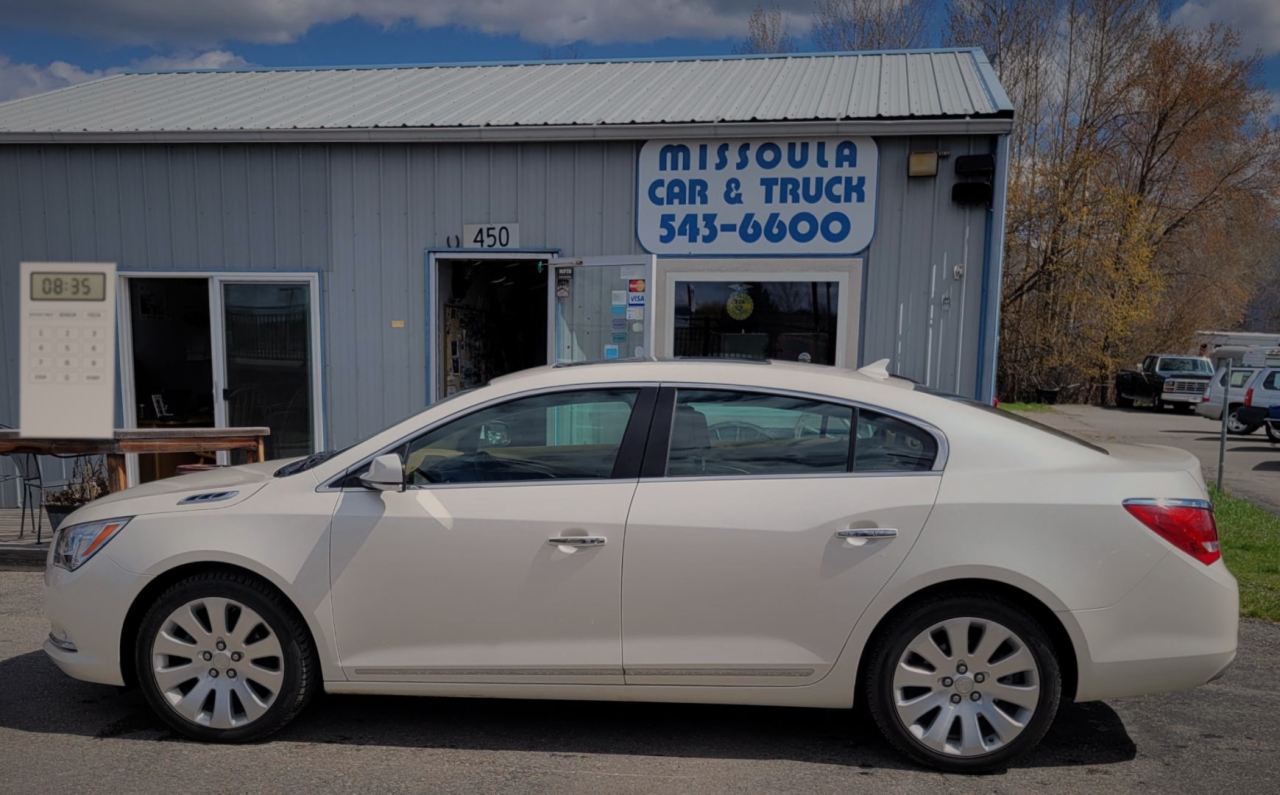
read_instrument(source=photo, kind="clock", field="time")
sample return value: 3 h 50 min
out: 8 h 35 min
